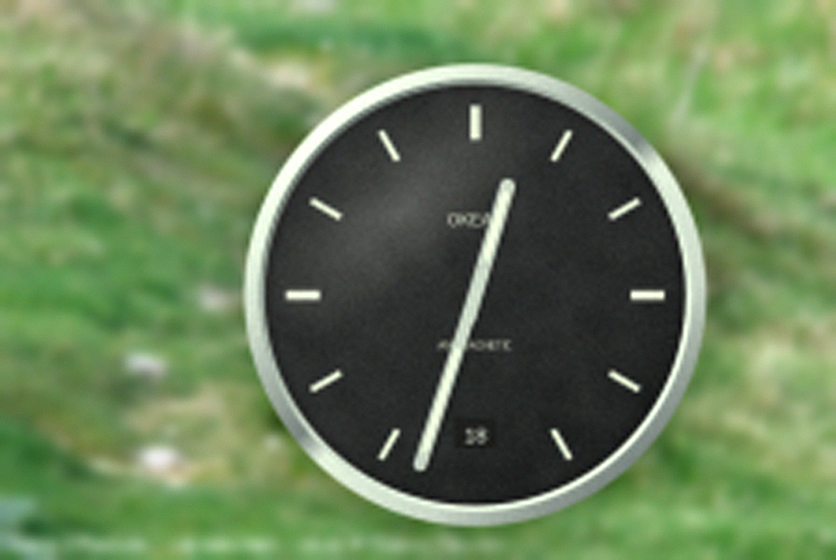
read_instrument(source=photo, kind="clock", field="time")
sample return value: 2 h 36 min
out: 12 h 33 min
